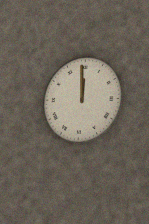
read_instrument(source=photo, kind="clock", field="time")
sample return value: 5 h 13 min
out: 11 h 59 min
